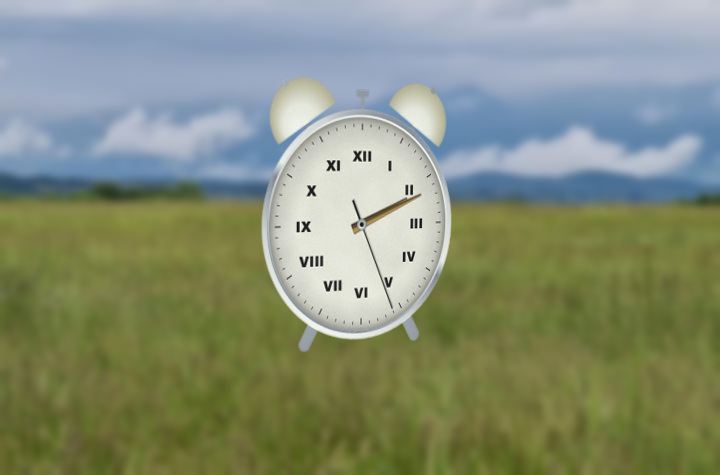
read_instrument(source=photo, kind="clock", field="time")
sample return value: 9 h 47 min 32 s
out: 2 h 11 min 26 s
